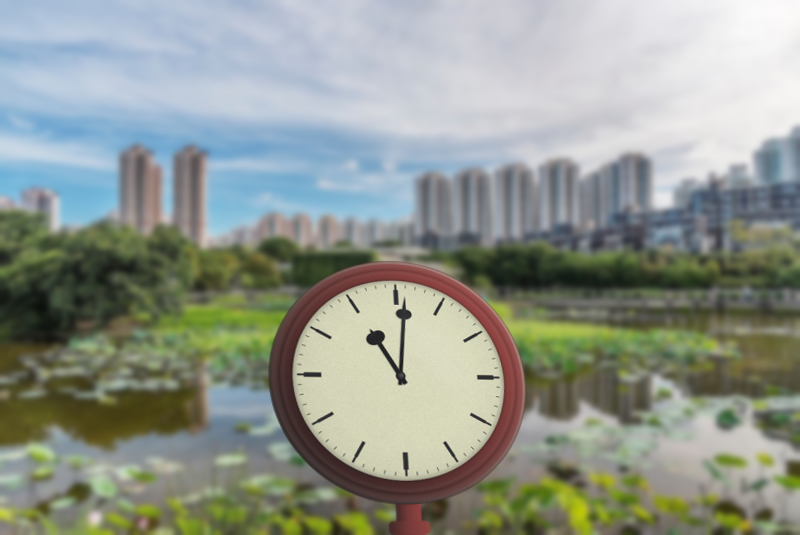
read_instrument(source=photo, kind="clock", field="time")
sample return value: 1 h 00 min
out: 11 h 01 min
